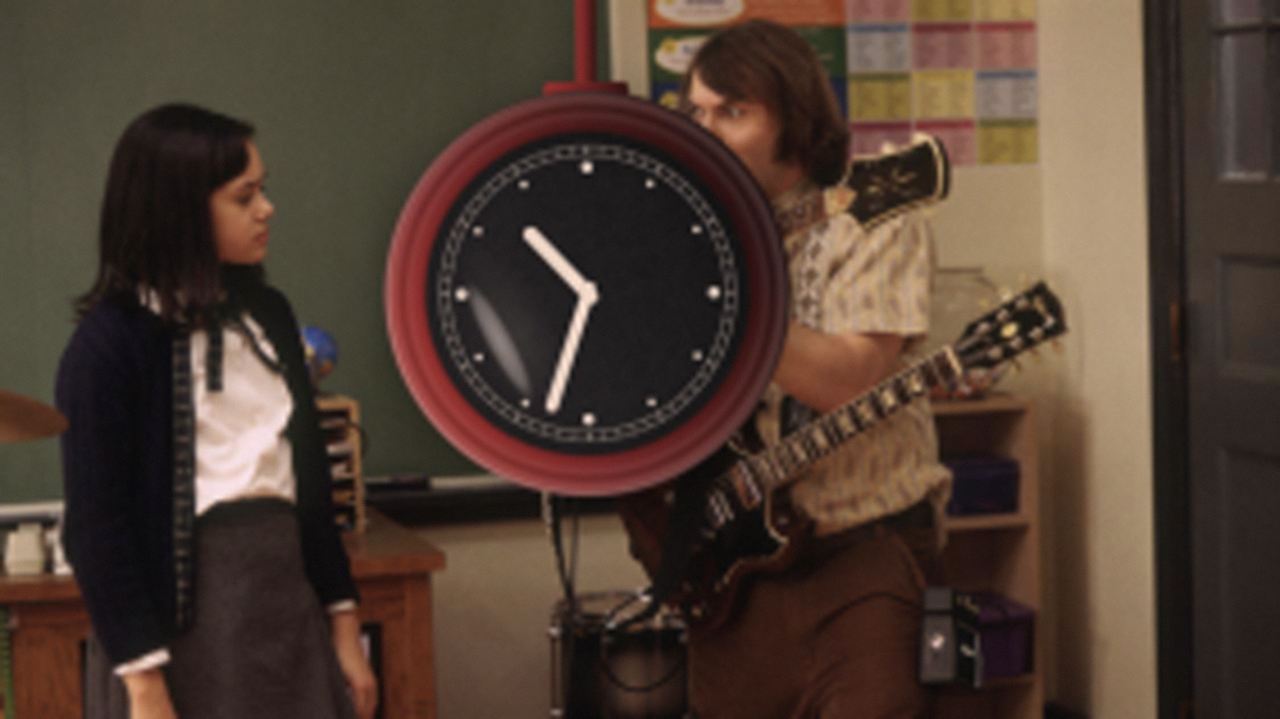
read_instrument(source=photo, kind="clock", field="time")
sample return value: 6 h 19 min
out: 10 h 33 min
